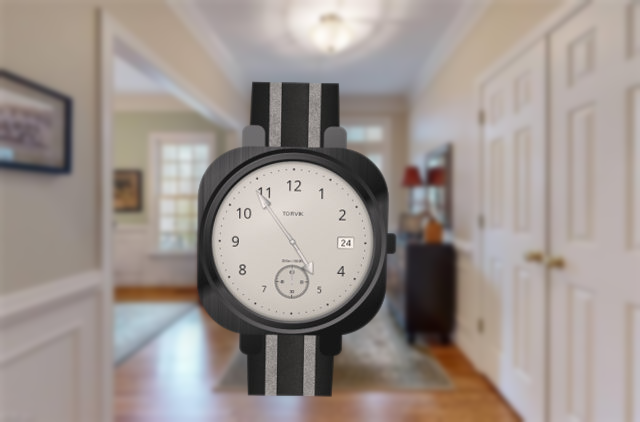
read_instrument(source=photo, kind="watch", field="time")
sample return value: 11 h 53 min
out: 4 h 54 min
